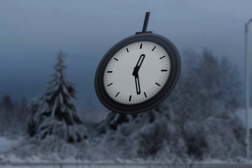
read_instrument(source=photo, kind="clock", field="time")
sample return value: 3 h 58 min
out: 12 h 27 min
